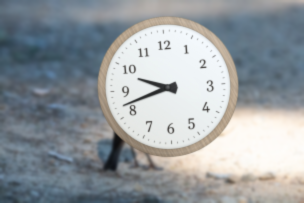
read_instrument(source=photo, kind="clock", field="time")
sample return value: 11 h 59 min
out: 9 h 42 min
